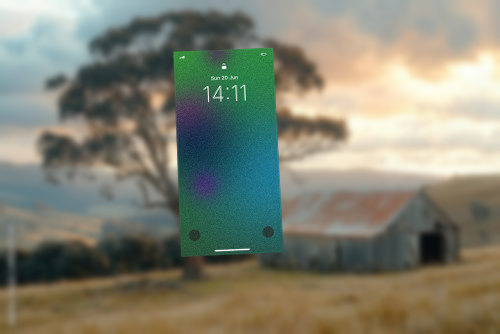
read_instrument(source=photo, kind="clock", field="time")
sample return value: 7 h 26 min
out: 14 h 11 min
